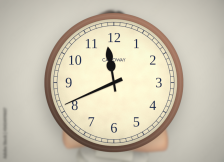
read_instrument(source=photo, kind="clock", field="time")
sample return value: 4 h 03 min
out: 11 h 41 min
